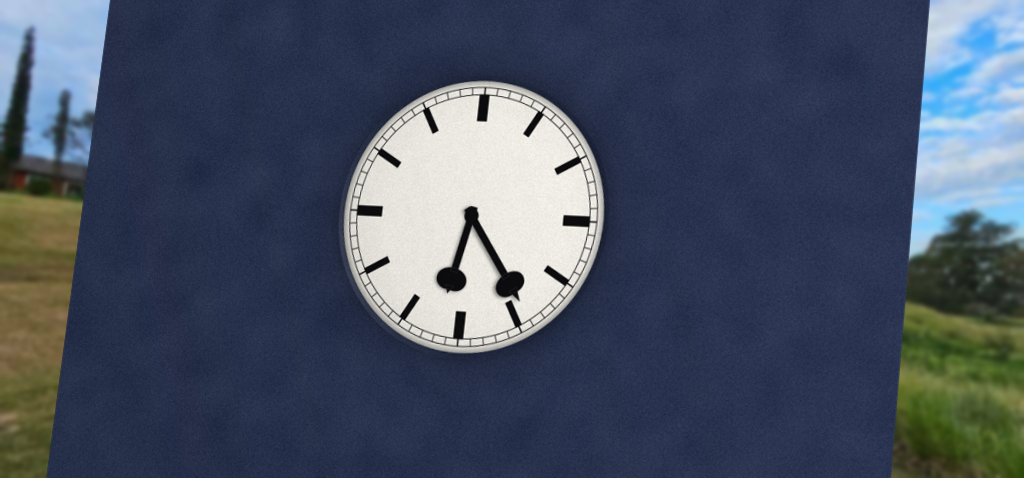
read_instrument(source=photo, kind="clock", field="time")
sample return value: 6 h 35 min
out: 6 h 24 min
